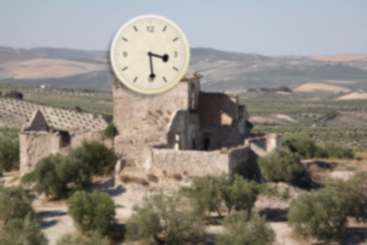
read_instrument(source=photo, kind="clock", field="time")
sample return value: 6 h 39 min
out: 3 h 29 min
